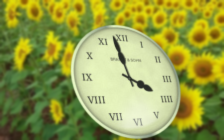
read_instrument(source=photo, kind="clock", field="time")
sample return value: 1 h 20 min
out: 3 h 58 min
